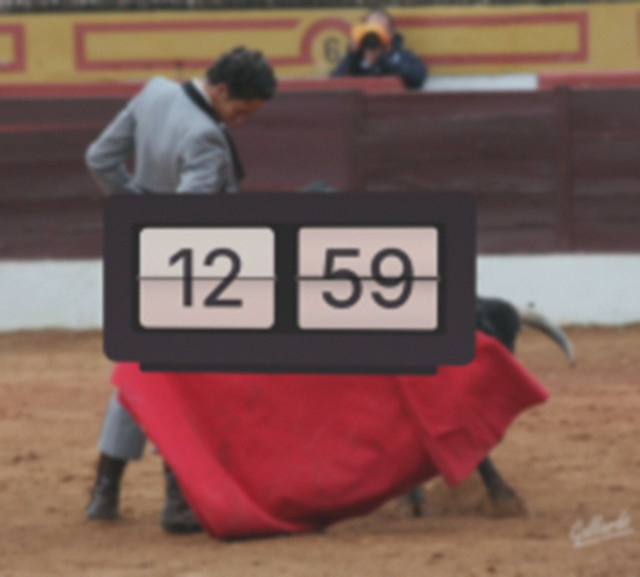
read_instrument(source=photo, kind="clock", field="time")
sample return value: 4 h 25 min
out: 12 h 59 min
